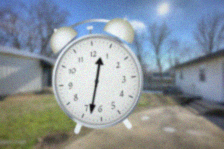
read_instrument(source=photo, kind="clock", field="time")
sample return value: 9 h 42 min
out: 12 h 33 min
